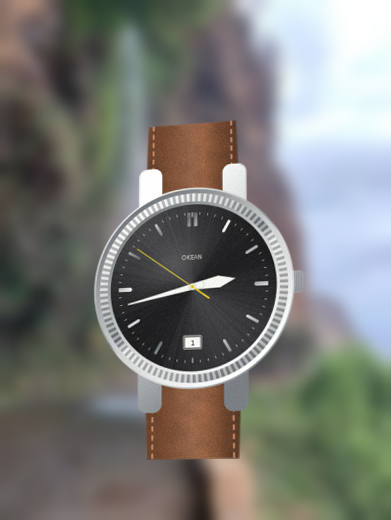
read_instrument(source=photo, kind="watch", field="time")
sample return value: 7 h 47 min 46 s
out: 2 h 42 min 51 s
